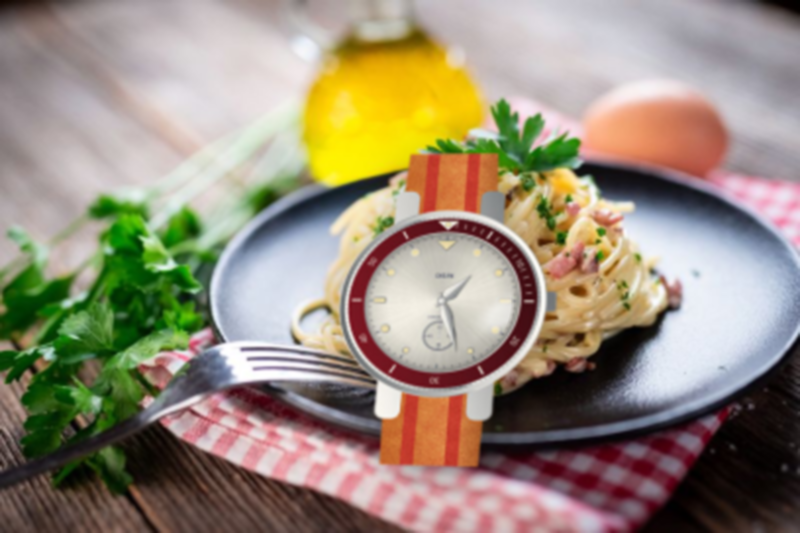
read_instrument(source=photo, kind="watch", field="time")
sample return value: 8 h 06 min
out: 1 h 27 min
